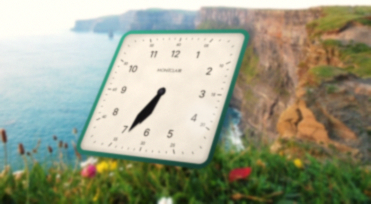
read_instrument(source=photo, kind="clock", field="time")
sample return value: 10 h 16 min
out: 6 h 34 min
